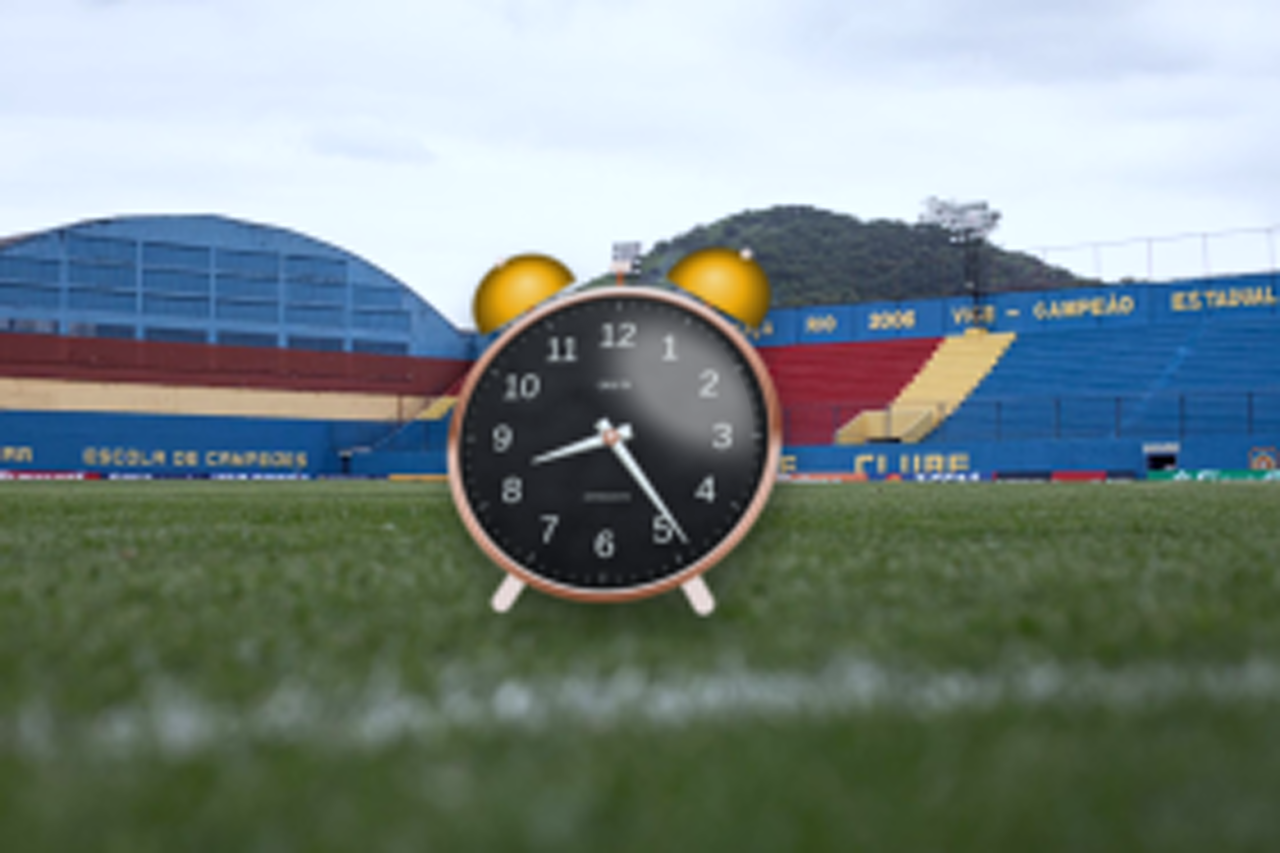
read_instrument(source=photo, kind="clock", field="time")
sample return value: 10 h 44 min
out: 8 h 24 min
